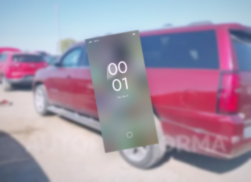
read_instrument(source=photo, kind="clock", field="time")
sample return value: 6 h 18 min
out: 0 h 01 min
